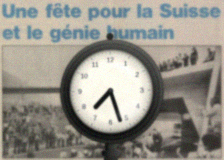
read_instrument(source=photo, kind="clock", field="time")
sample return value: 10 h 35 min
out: 7 h 27 min
